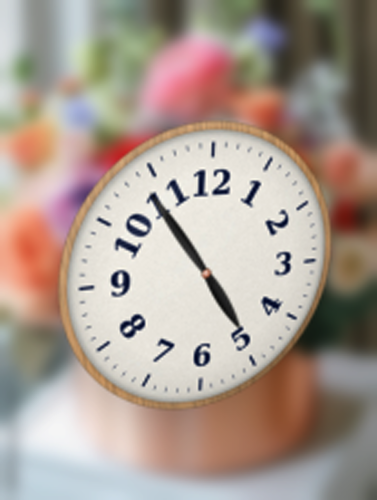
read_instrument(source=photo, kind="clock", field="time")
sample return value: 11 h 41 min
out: 4 h 54 min
